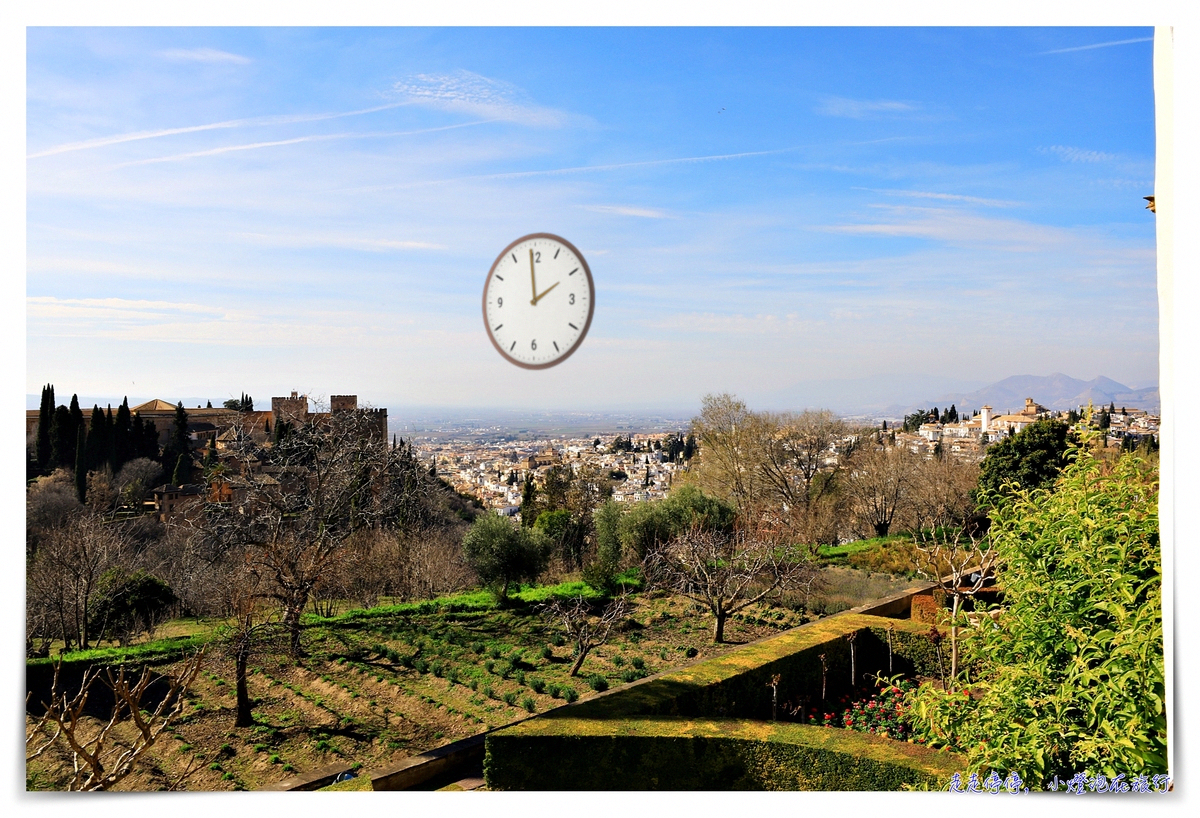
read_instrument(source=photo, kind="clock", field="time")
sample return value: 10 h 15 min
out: 1 h 59 min
